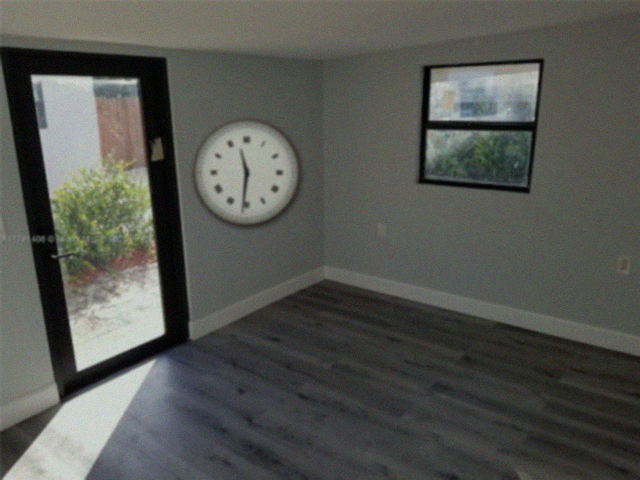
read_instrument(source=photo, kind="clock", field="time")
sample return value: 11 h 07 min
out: 11 h 31 min
